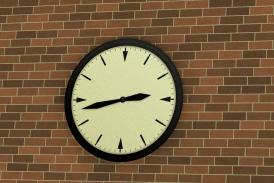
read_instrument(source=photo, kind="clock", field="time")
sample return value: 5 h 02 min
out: 2 h 43 min
